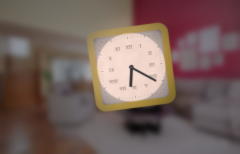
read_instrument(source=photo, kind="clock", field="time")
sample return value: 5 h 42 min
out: 6 h 21 min
